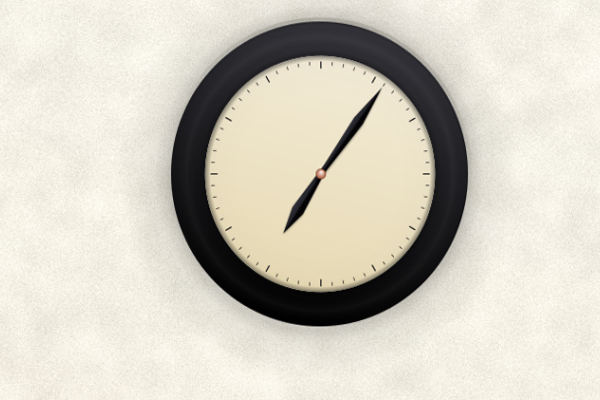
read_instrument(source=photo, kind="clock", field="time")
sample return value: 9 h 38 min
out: 7 h 06 min
